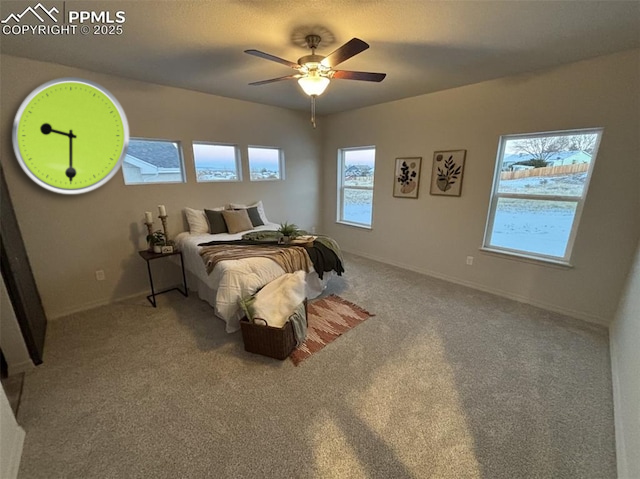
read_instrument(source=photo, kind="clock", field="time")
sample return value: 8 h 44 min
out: 9 h 30 min
